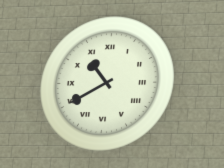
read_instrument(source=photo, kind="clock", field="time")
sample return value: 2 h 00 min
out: 10 h 40 min
